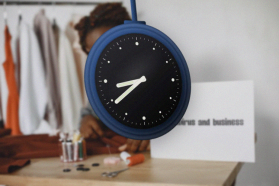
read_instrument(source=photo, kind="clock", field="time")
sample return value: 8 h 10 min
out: 8 h 39 min
